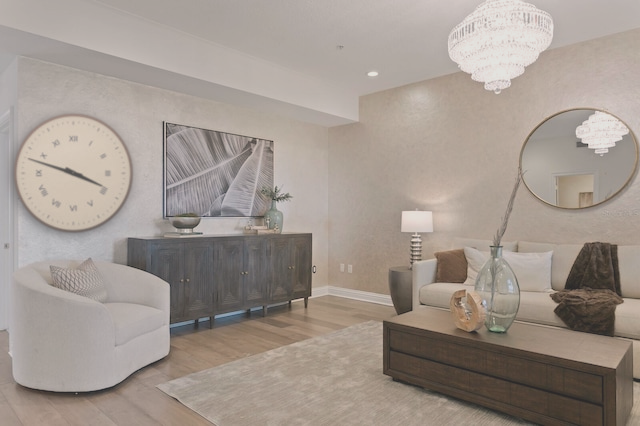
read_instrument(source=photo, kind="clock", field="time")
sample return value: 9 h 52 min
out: 3 h 48 min
